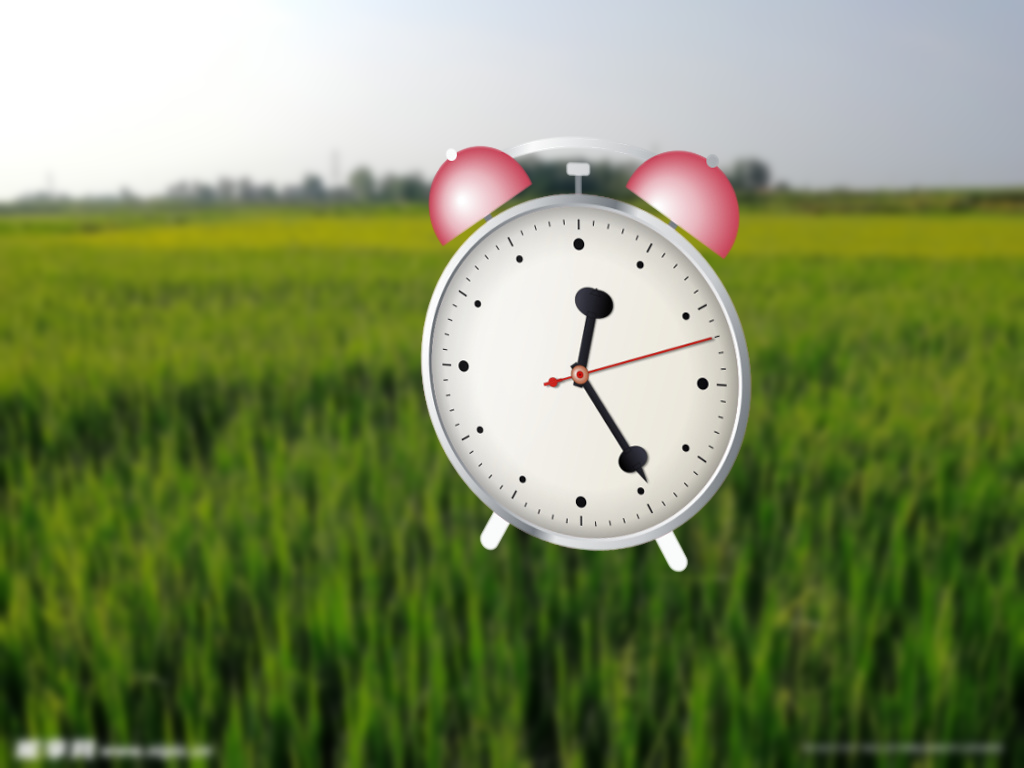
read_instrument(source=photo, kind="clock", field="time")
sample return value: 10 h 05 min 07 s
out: 12 h 24 min 12 s
